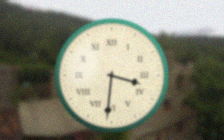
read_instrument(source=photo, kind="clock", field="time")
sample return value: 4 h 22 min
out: 3 h 31 min
